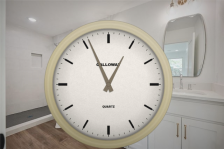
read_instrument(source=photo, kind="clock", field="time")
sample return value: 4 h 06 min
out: 12 h 56 min
